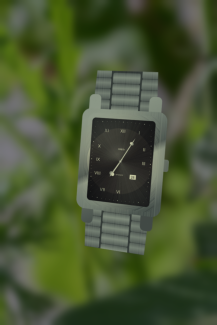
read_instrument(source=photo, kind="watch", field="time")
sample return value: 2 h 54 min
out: 7 h 05 min
